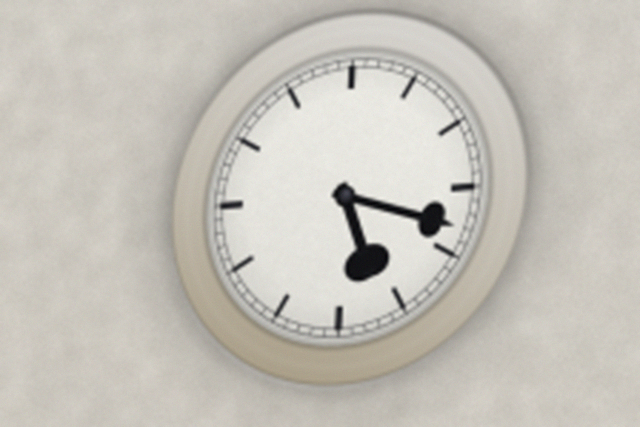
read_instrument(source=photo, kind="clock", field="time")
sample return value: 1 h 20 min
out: 5 h 18 min
